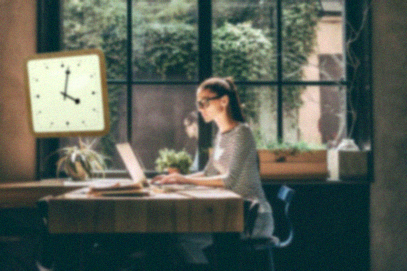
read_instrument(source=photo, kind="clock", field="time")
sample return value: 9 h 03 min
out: 4 h 02 min
